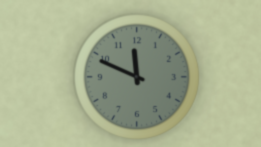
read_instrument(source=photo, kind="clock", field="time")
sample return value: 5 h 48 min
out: 11 h 49 min
